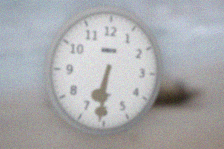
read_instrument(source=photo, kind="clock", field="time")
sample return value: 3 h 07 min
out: 6 h 31 min
